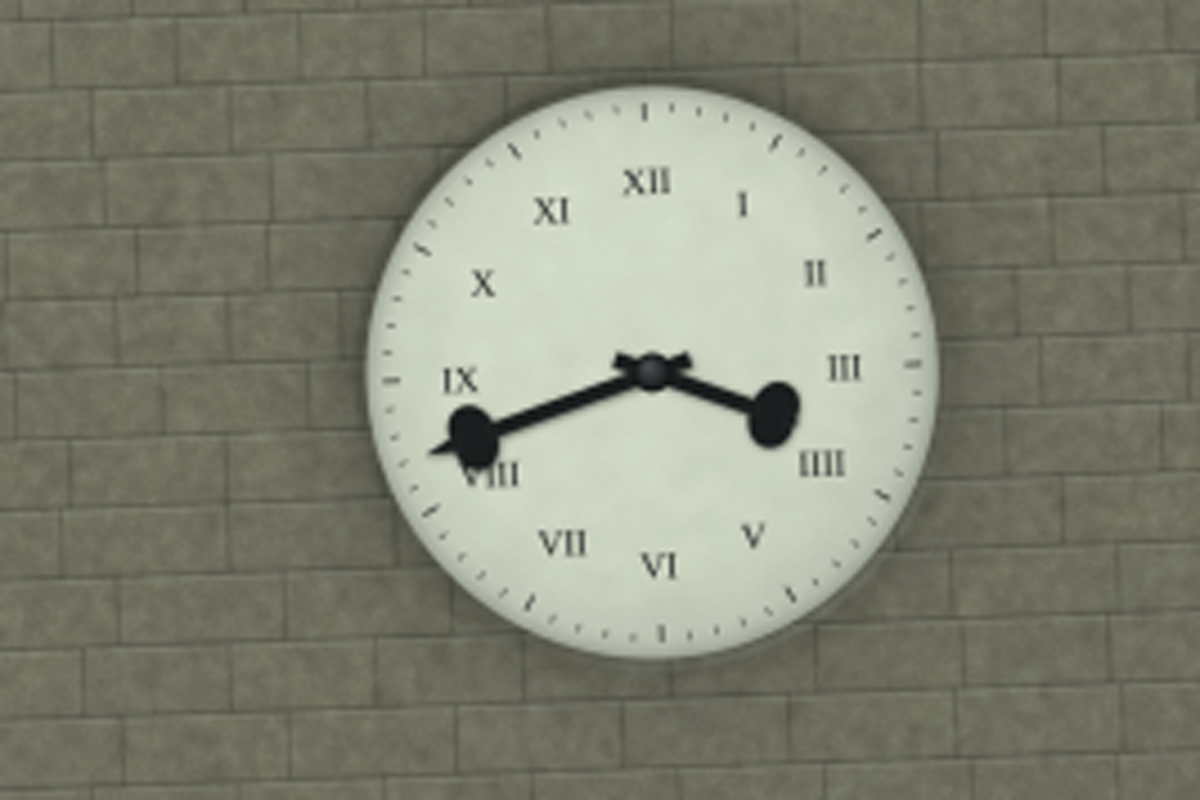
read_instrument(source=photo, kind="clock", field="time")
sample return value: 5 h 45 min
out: 3 h 42 min
